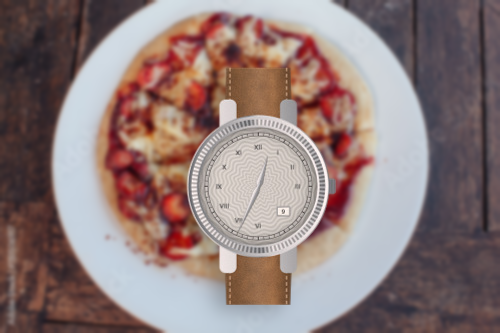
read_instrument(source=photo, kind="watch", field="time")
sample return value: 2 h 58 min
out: 12 h 34 min
